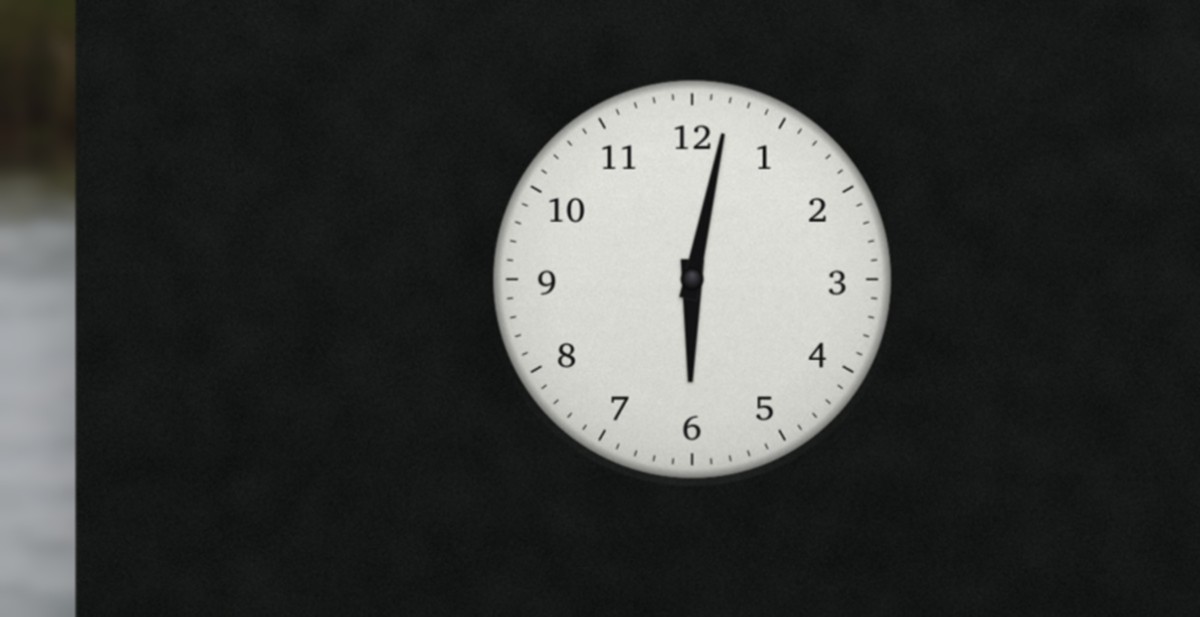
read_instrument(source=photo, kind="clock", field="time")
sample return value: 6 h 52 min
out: 6 h 02 min
